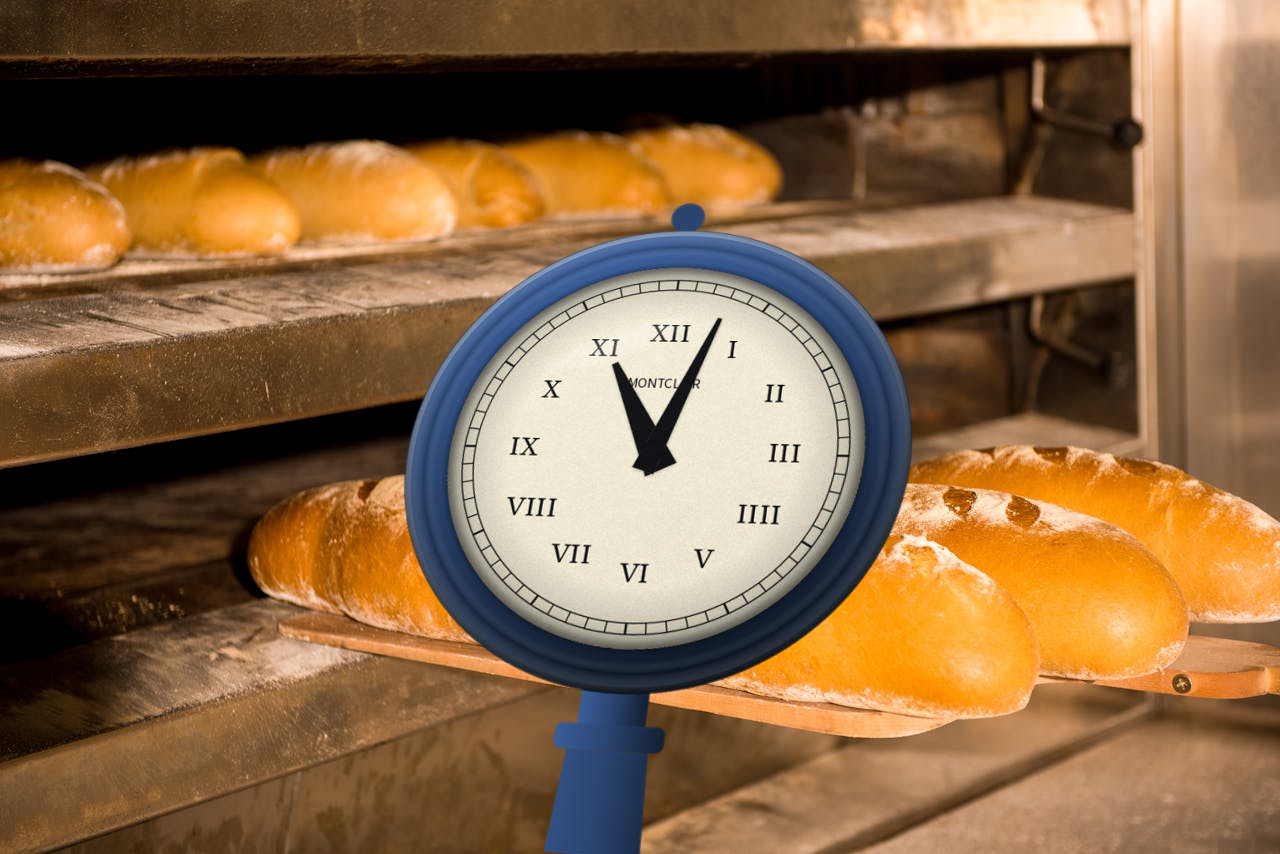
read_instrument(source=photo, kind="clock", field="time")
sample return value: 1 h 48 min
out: 11 h 03 min
